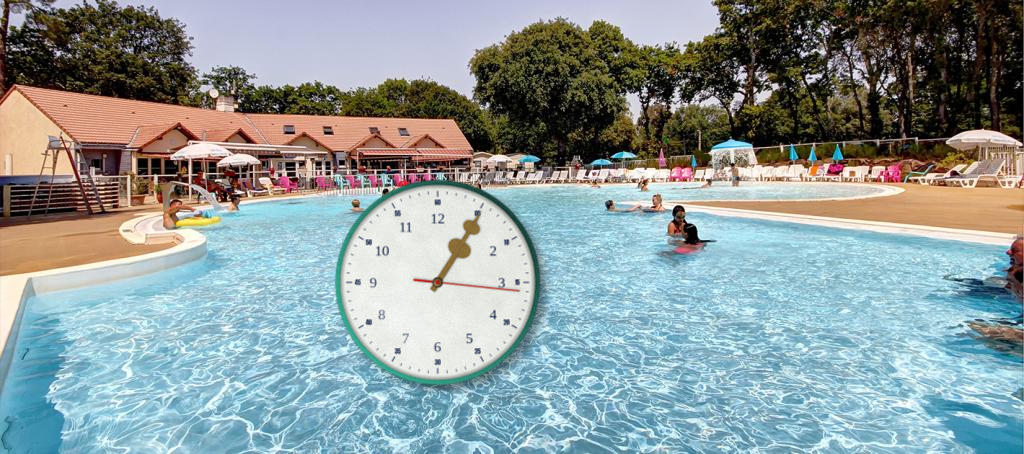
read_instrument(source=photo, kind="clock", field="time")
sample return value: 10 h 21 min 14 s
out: 1 h 05 min 16 s
